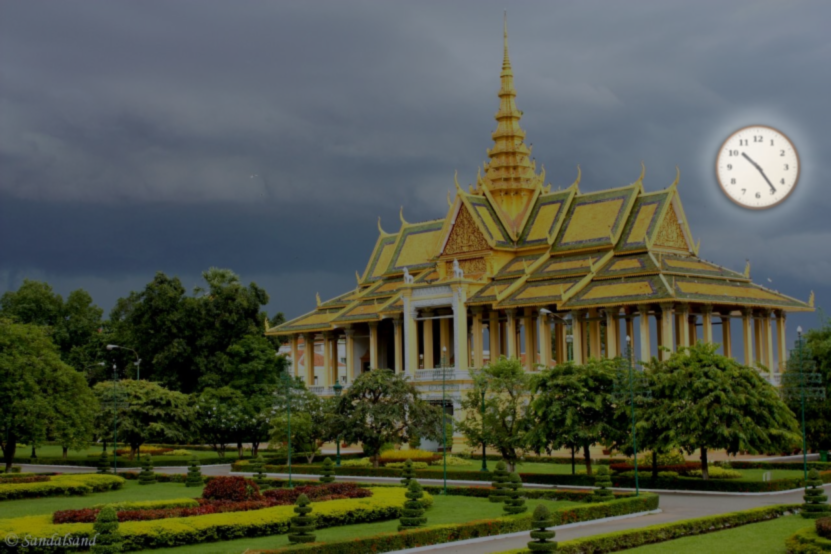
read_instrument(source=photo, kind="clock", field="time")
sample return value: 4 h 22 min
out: 10 h 24 min
